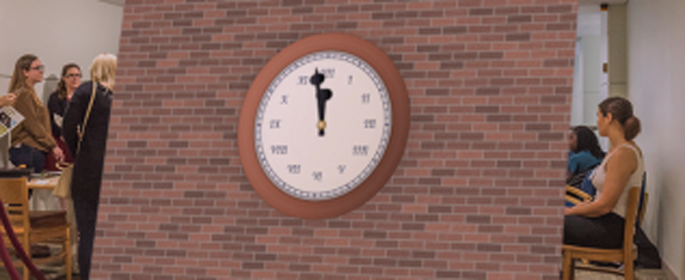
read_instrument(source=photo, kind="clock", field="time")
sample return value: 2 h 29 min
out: 11 h 58 min
